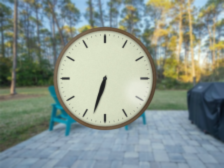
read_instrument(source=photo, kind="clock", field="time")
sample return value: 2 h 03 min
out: 6 h 33 min
